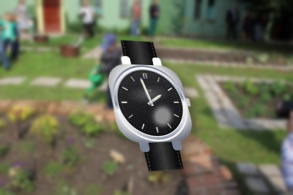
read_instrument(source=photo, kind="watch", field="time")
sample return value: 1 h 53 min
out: 1 h 58 min
